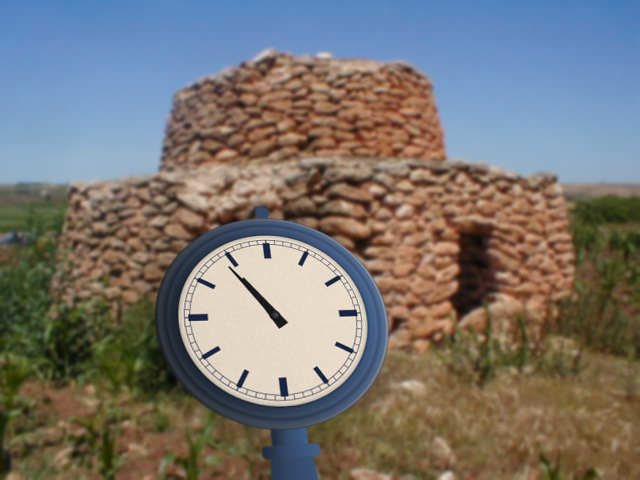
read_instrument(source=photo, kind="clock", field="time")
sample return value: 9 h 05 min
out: 10 h 54 min
